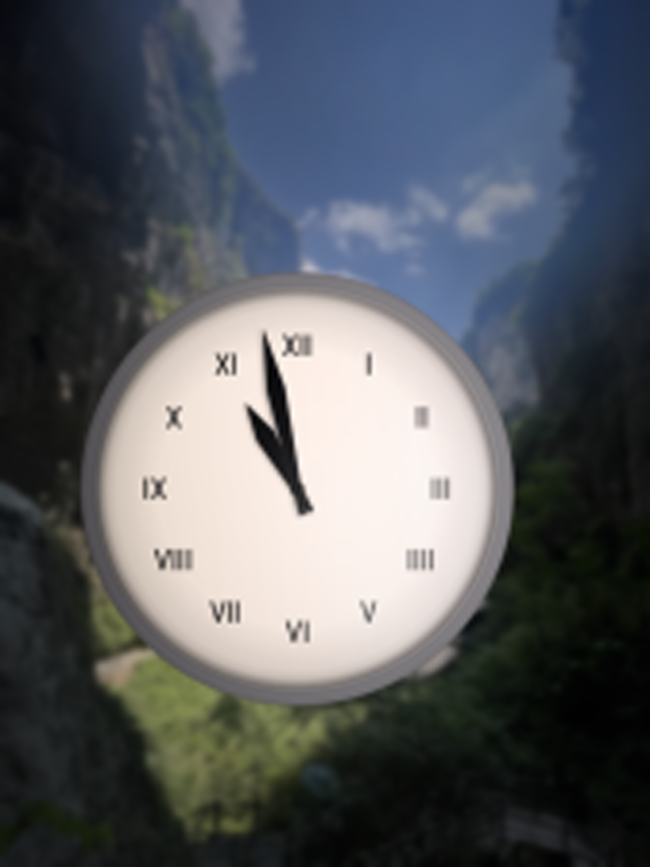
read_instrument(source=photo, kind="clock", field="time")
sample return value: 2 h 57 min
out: 10 h 58 min
